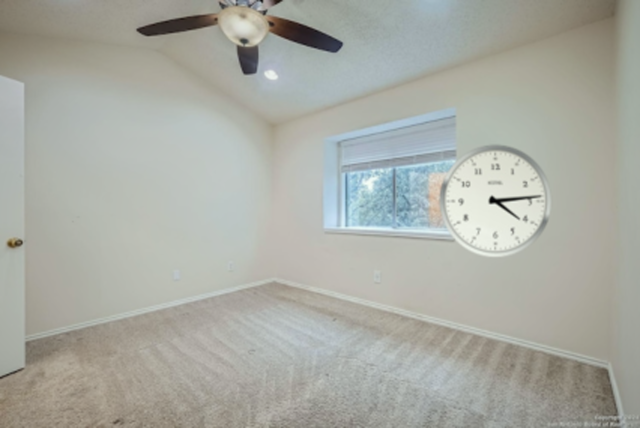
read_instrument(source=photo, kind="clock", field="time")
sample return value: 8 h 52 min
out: 4 h 14 min
